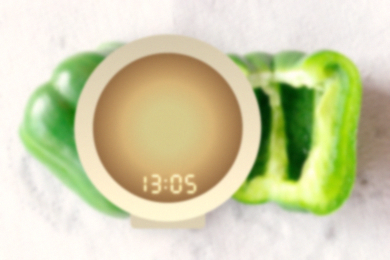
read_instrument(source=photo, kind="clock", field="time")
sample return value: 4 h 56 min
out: 13 h 05 min
